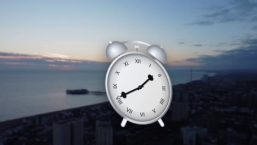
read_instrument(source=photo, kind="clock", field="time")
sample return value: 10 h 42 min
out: 1 h 41 min
